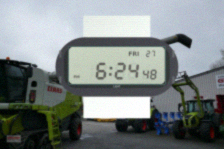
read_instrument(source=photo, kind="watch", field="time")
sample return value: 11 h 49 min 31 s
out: 6 h 24 min 48 s
